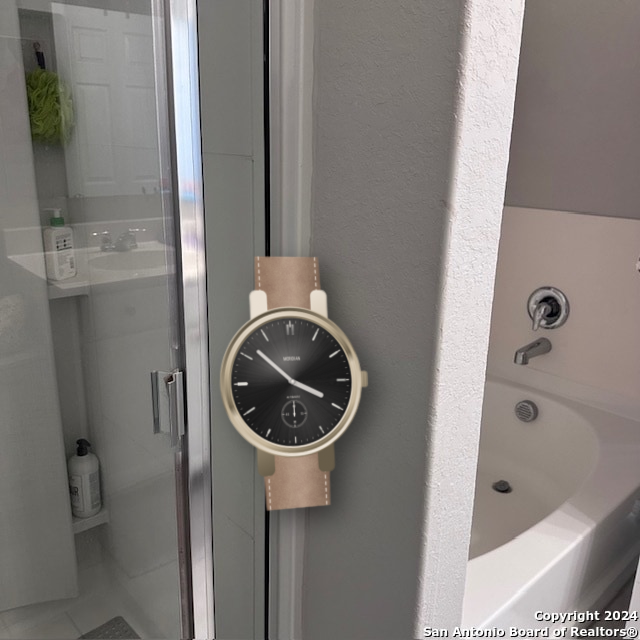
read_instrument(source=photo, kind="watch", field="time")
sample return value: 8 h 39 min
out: 3 h 52 min
